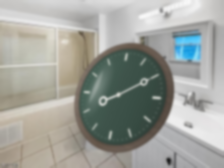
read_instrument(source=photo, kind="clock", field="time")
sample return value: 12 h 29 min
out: 8 h 10 min
